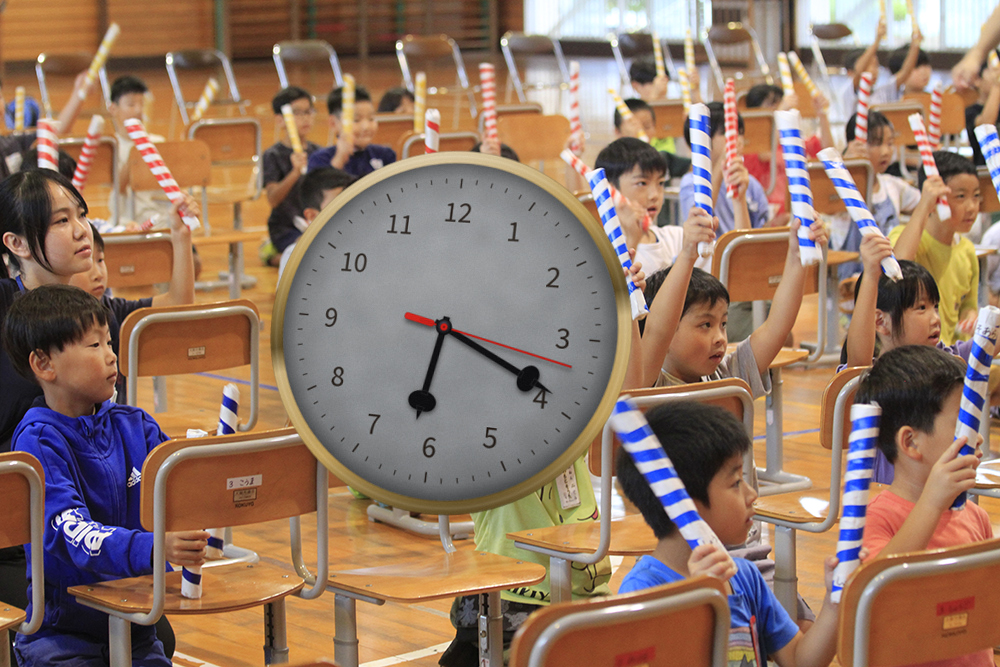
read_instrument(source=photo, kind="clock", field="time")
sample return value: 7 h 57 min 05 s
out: 6 h 19 min 17 s
